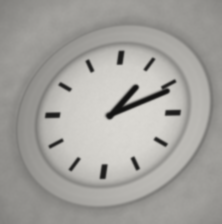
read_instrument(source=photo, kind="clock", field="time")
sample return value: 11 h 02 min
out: 1 h 11 min
